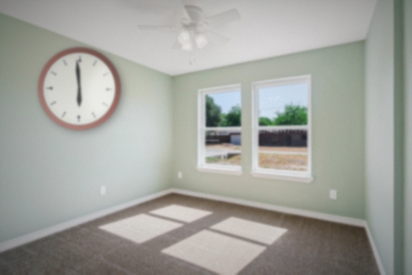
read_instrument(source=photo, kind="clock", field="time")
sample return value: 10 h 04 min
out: 5 h 59 min
